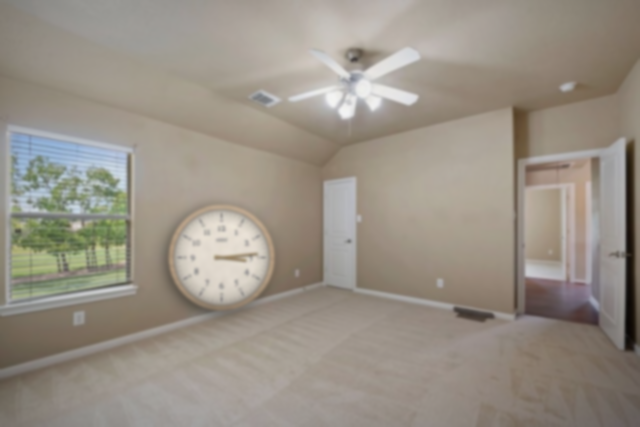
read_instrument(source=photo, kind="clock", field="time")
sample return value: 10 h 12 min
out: 3 h 14 min
